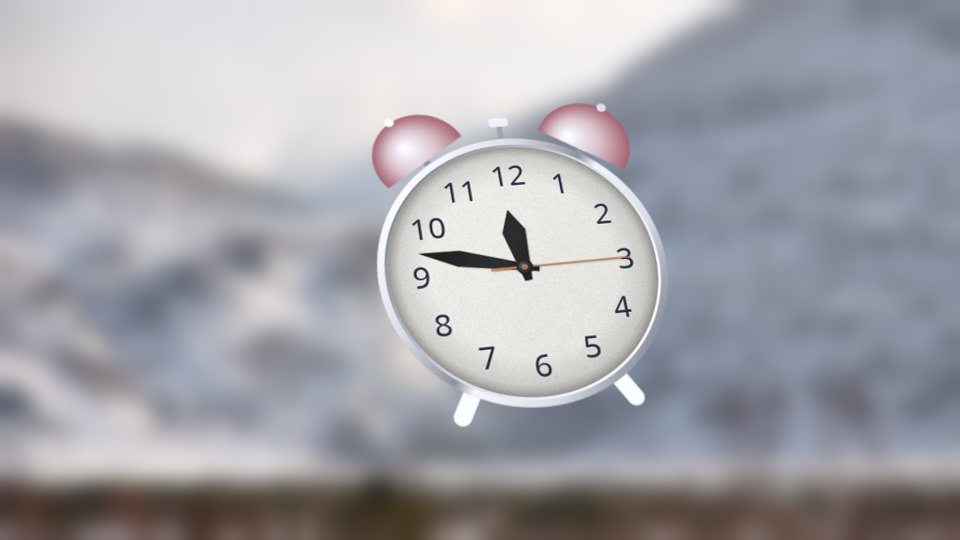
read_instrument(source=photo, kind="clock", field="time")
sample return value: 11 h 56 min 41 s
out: 11 h 47 min 15 s
